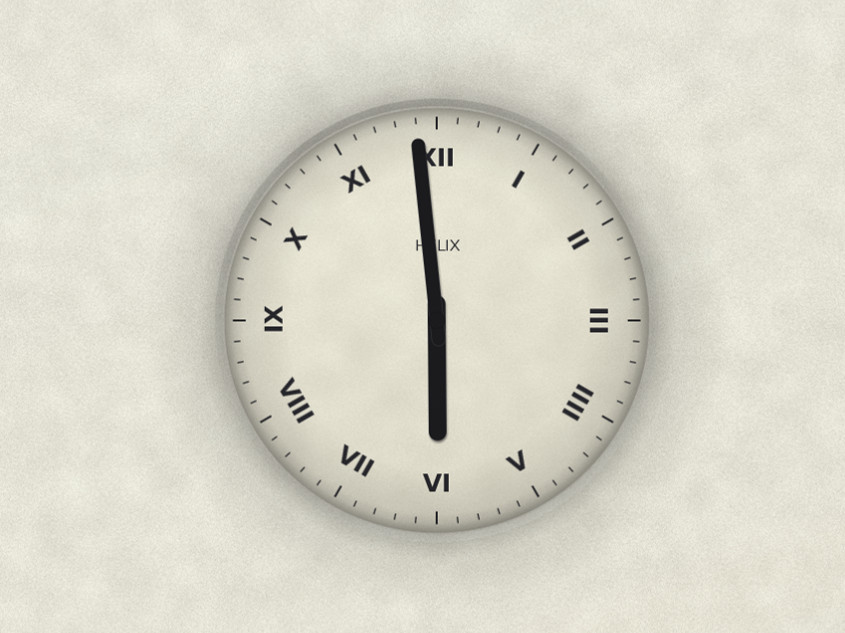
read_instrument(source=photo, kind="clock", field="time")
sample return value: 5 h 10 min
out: 5 h 59 min
